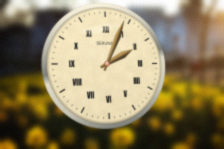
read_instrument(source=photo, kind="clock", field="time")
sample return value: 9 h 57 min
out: 2 h 04 min
